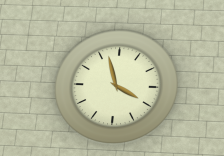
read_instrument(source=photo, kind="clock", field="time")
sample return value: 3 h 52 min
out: 3 h 57 min
